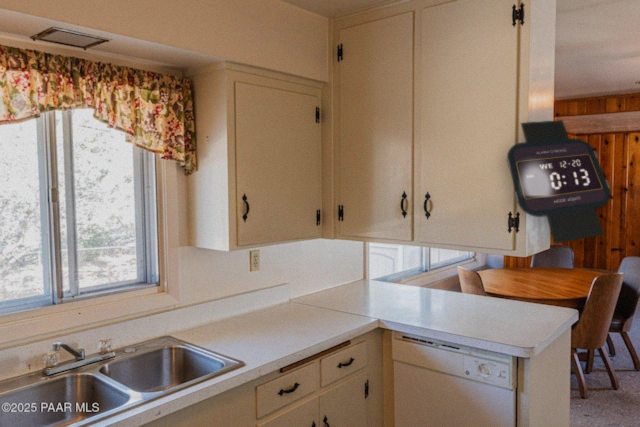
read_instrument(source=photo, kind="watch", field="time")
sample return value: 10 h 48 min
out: 0 h 13 min
